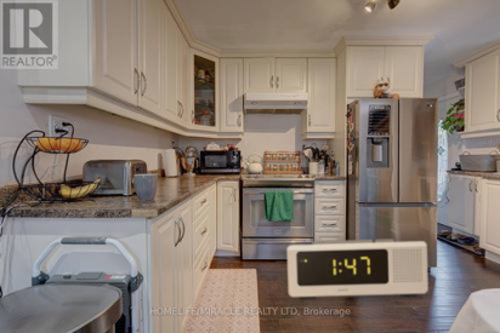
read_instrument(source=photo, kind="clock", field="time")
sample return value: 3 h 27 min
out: 1 h 47 min
